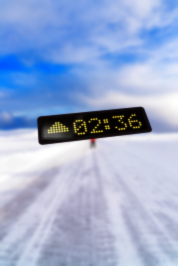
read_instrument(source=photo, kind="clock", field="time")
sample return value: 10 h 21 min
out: 2 h 36 min
